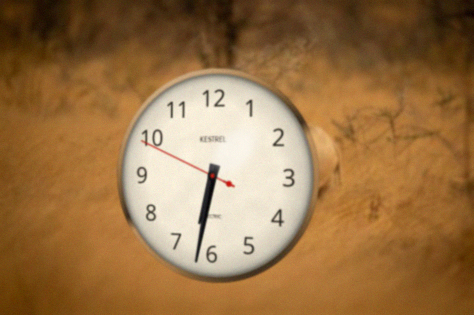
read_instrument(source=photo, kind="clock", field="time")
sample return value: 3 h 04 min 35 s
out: 6 h 31 min 49 s
